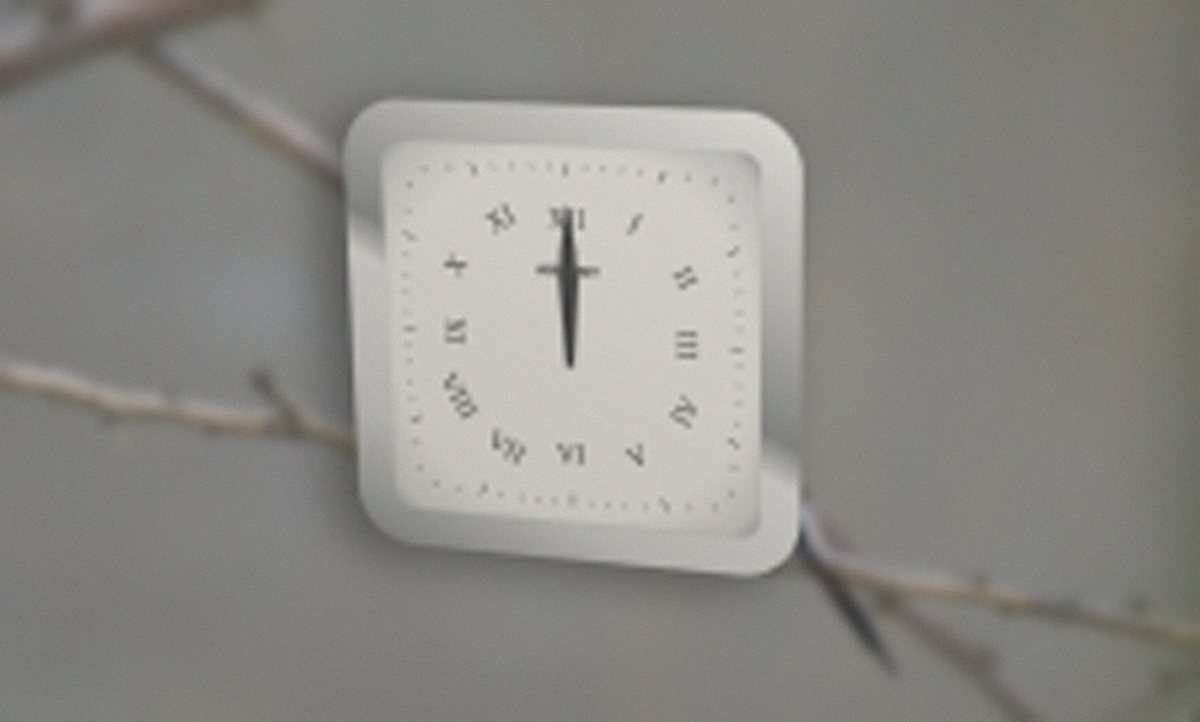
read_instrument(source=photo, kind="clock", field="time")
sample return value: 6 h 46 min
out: 12 h 00 min
